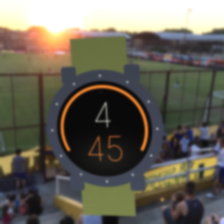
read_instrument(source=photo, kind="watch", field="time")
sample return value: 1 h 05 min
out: 4 h 45 min
